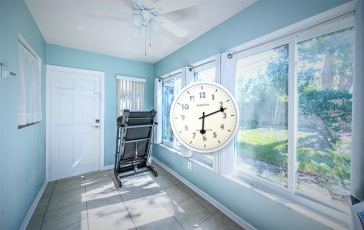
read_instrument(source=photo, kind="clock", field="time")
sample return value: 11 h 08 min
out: 6 h 12 min
